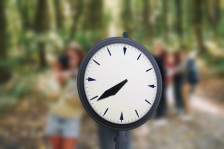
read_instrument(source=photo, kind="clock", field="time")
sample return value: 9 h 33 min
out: 7 h 39 min
